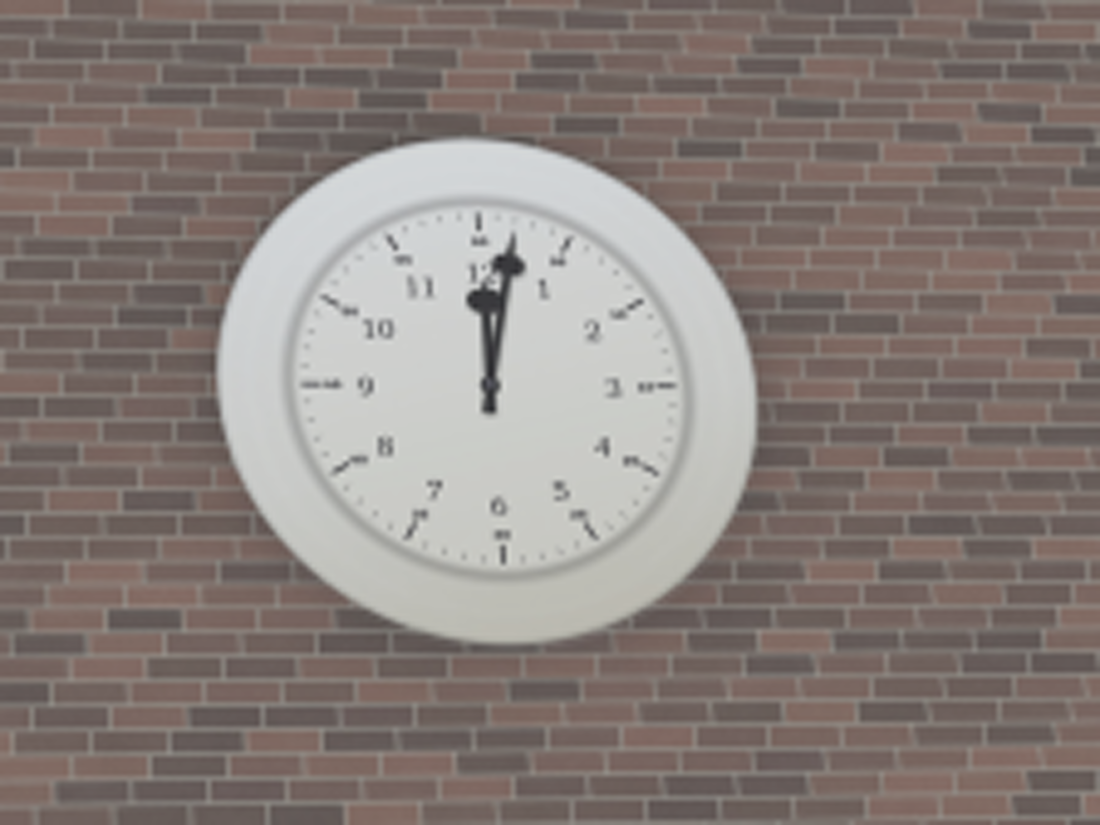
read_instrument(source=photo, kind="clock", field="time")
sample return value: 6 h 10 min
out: 12 h 02 min
